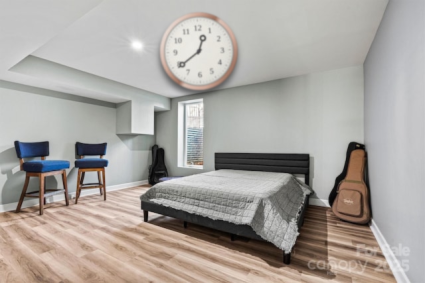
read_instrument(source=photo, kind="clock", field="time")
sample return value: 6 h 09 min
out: 12 h 39 min
